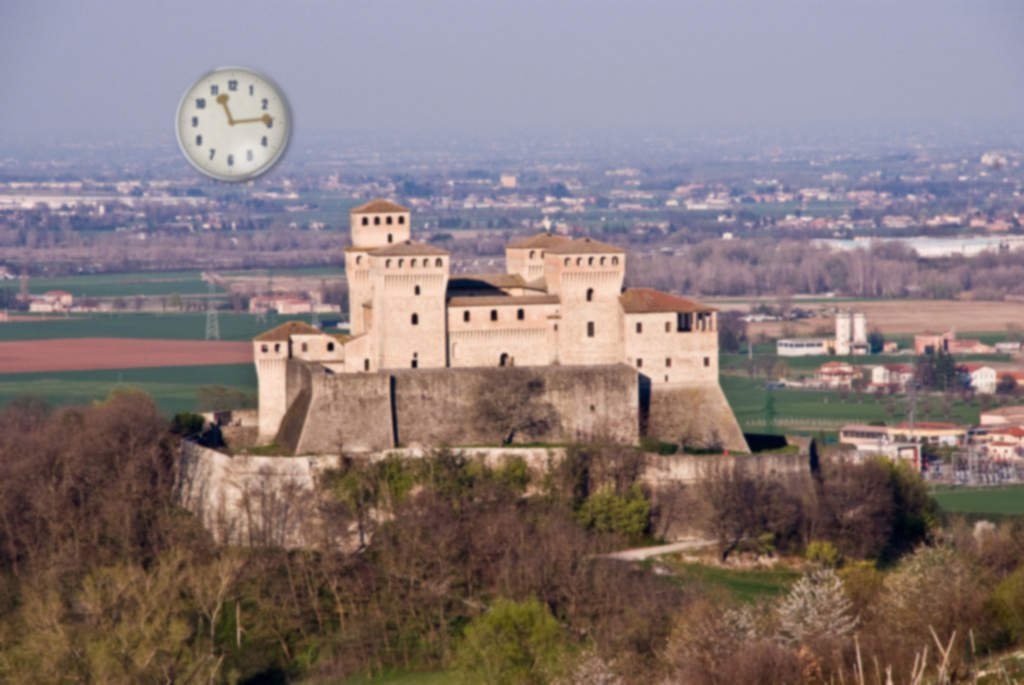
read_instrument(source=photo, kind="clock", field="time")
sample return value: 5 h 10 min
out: 11 h 14 min
